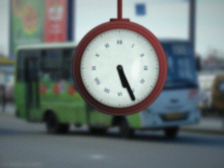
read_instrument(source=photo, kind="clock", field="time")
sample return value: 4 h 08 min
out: 5 h 26 min
